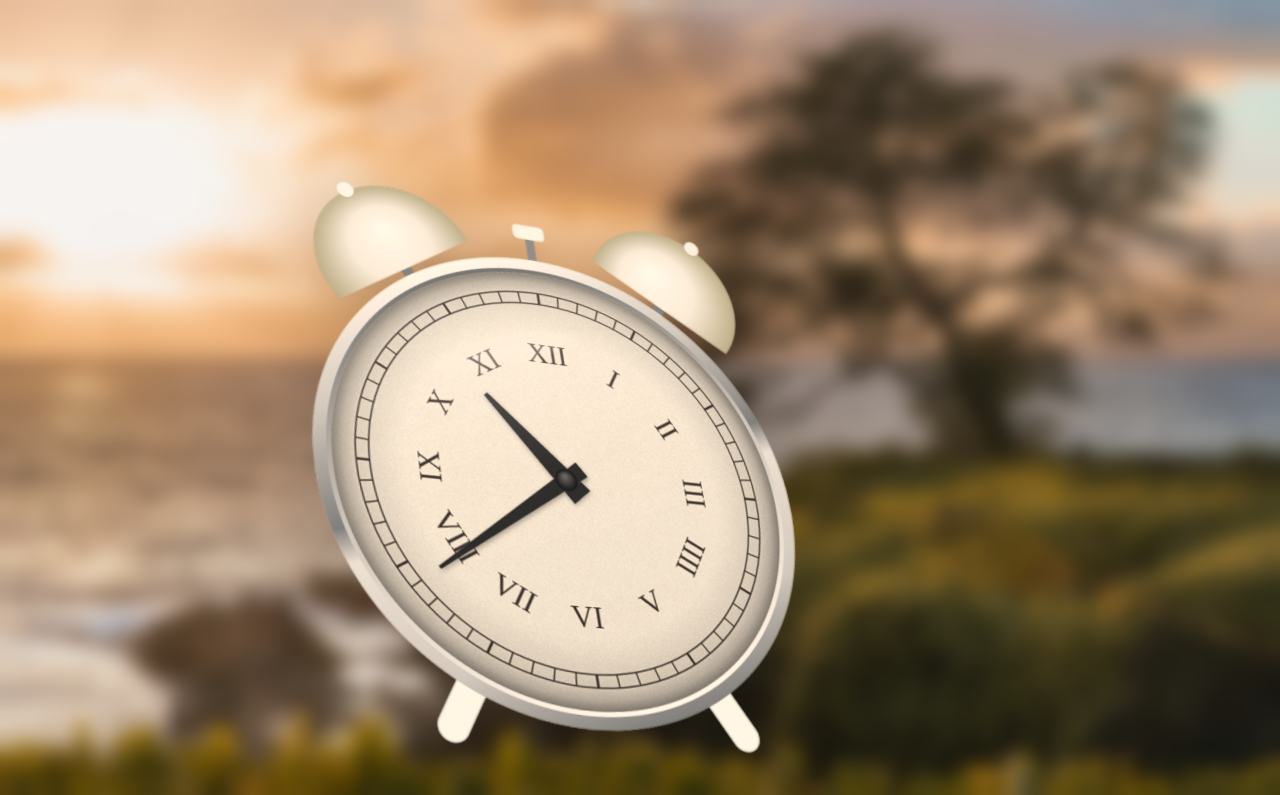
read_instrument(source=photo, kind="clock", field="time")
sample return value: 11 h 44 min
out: 10 h 39 min
